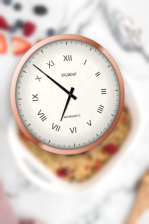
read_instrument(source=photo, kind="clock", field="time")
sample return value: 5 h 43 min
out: 6 h 52 min
